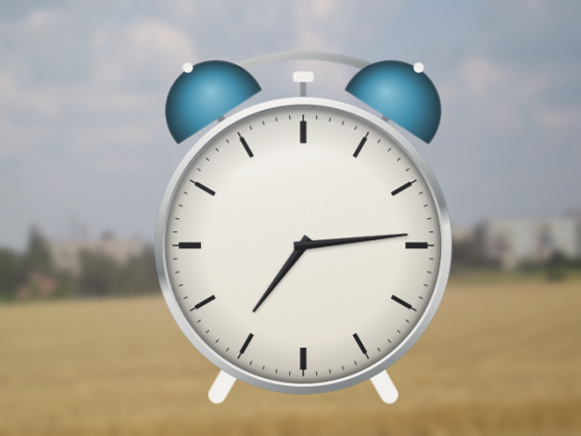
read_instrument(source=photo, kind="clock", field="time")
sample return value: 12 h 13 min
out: 7 h 14 min
